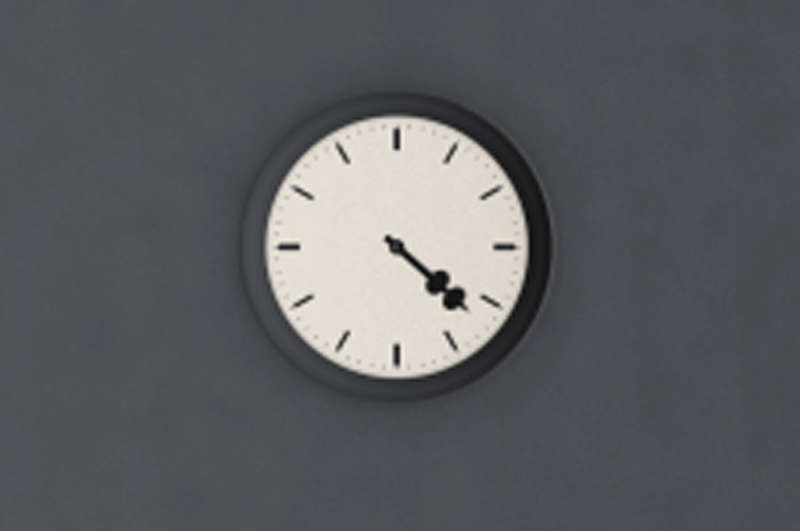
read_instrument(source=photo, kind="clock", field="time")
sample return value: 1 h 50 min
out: 4 h 22 min
